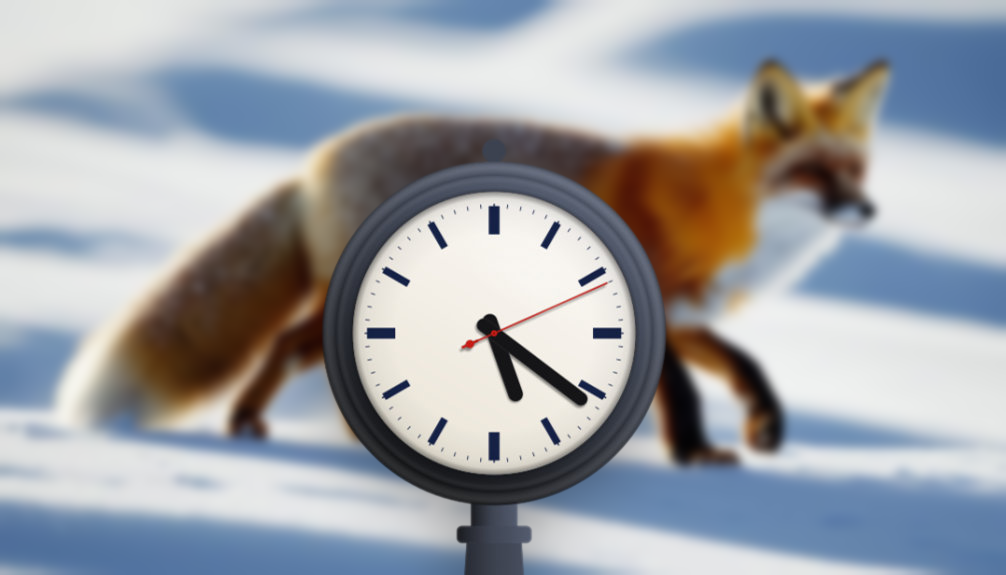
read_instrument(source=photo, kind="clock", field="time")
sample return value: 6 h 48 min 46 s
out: 5 h 21 min 11 s
